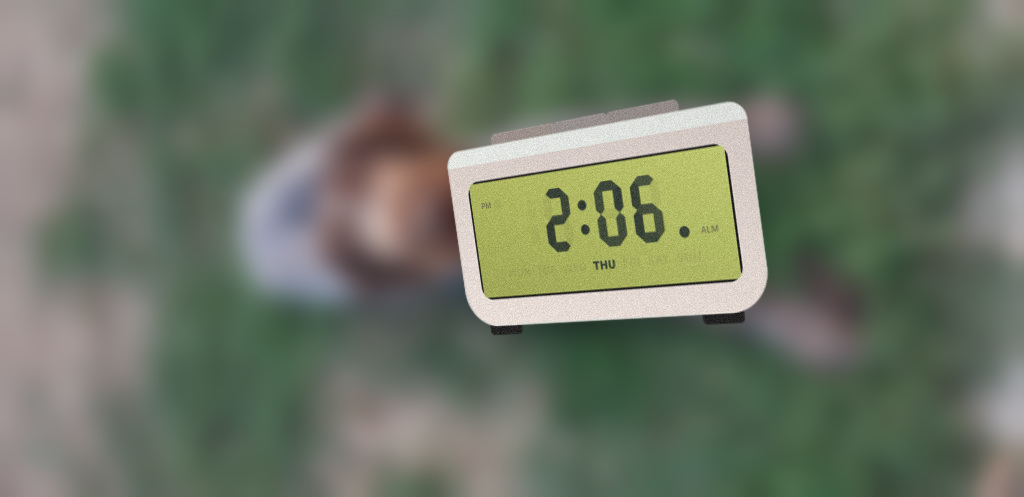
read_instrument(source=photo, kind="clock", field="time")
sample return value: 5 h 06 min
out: 2 h 06 min
